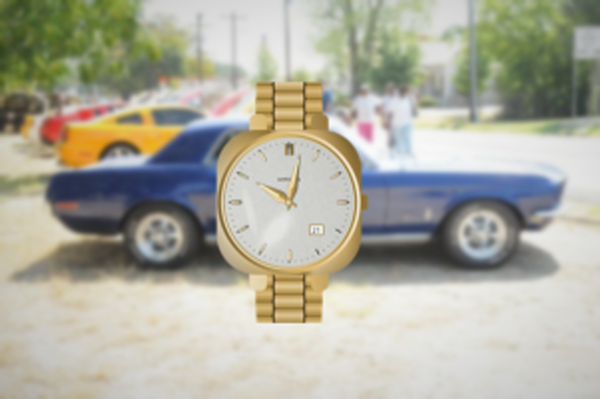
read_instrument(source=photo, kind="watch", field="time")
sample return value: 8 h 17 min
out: 10 h 02 min
